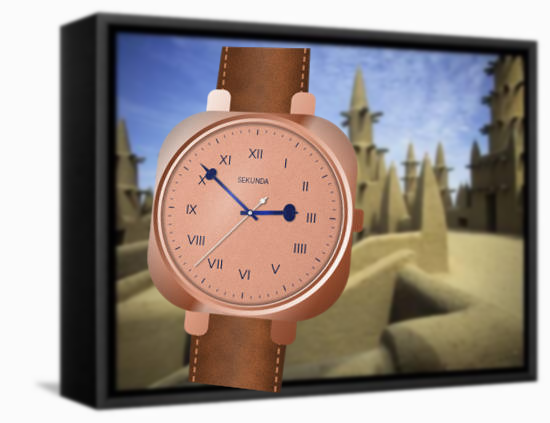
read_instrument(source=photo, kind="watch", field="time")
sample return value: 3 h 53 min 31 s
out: 2 h 51 min 37 s
